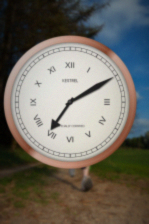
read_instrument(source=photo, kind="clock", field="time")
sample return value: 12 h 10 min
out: 7 h 10 min
